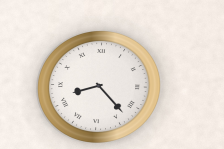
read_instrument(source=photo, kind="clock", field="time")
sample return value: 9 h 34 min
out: 8 h 23 min
